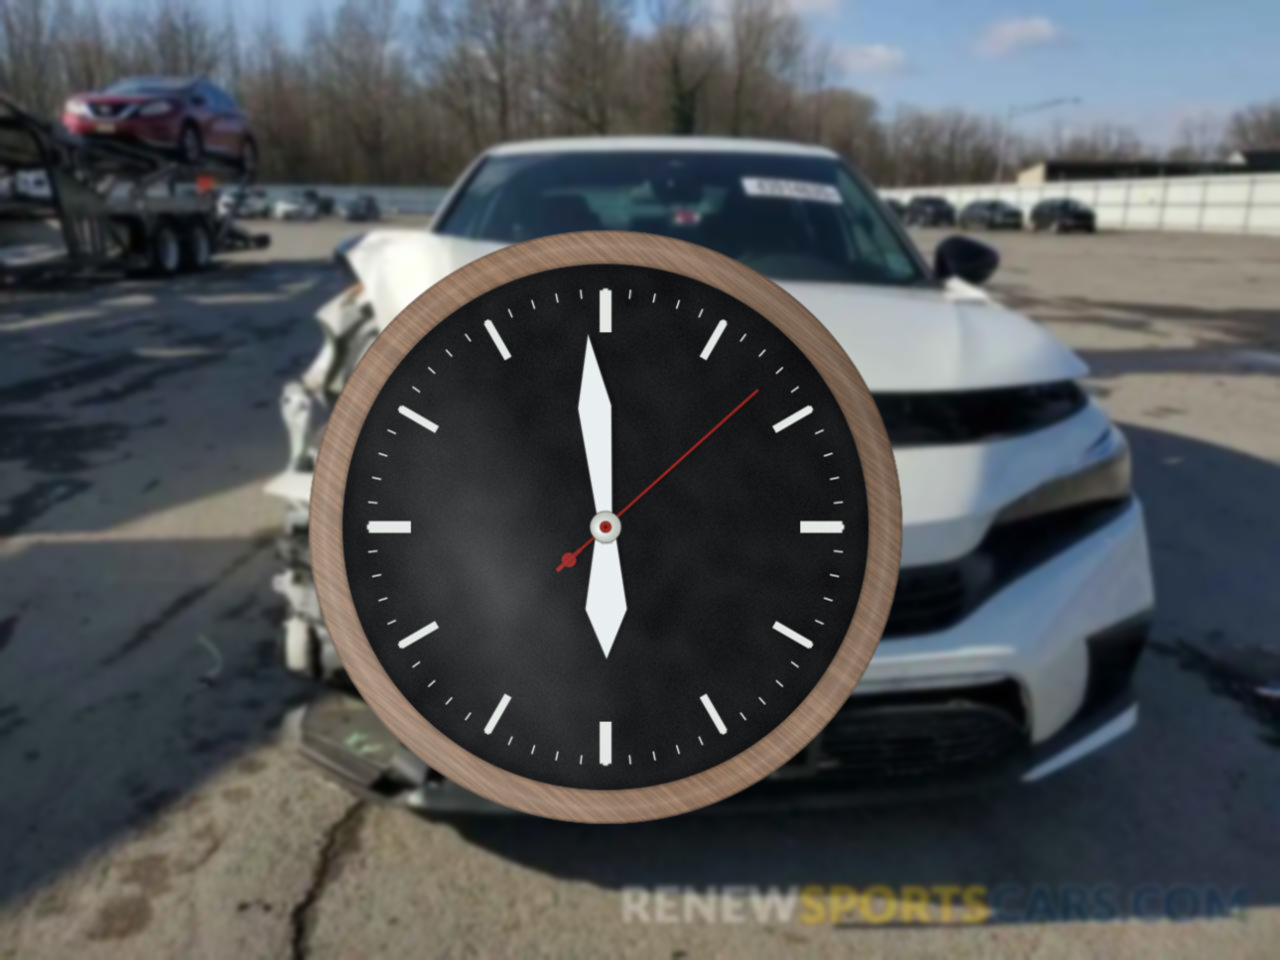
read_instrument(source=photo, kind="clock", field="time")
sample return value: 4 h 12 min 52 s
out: 5 h 59 min 08 s
